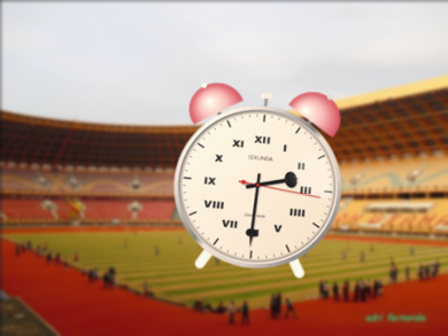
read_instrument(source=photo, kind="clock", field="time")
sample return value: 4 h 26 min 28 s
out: 2 h 30 min 16 s
